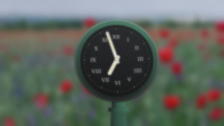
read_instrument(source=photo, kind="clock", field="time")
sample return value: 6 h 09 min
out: 6 h 57 min
